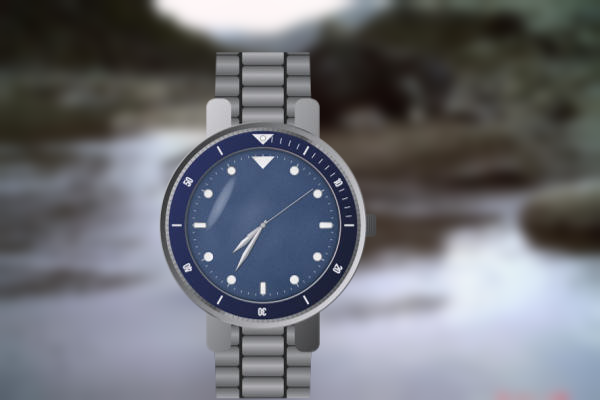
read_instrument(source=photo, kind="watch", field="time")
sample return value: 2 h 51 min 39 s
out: 7 h 35 min 09 s
